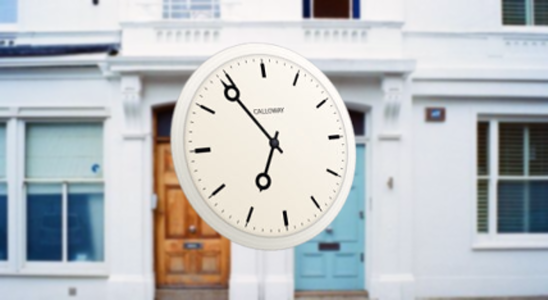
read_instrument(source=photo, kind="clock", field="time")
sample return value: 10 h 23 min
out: 6 h 54 min
